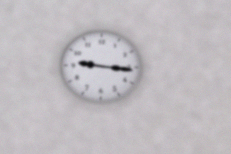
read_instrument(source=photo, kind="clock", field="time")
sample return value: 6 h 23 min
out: 9 h 16 min
